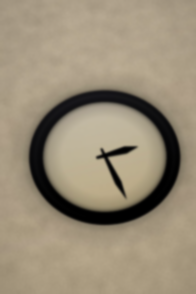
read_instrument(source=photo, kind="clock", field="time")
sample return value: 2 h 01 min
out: 2 h 26 min
